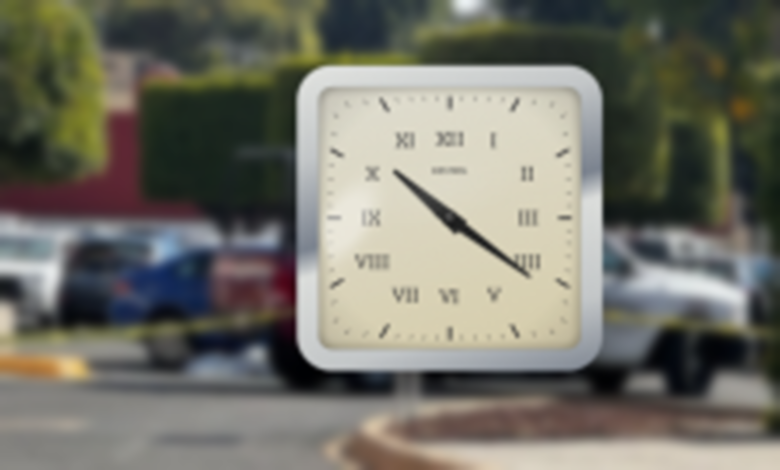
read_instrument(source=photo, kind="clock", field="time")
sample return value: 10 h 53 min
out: 10 h 21 min
